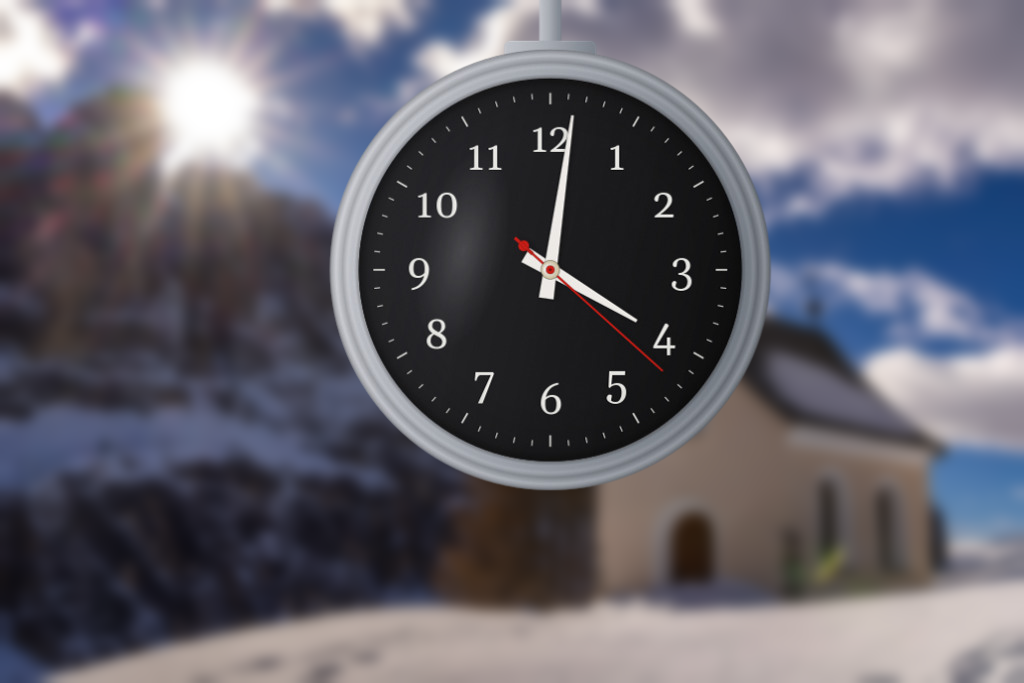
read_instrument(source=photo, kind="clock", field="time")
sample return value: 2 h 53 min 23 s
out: 4 h 01 min 22 s
